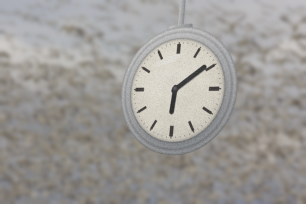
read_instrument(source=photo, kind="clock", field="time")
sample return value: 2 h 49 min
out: 6 h 09 min
